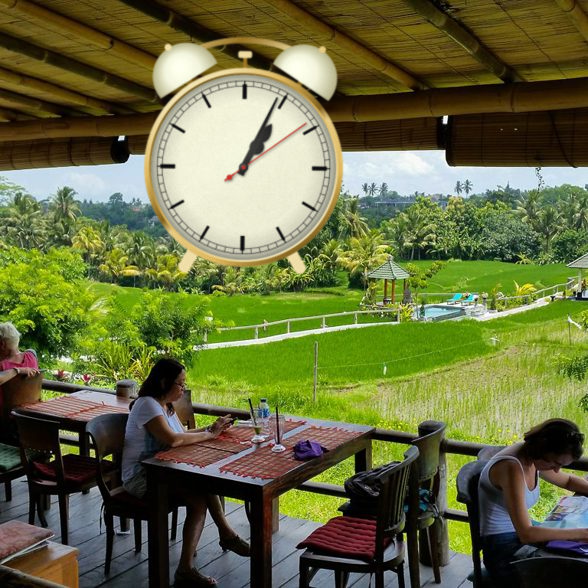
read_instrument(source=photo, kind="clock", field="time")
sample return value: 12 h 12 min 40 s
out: 1 h 04 min 09 s
